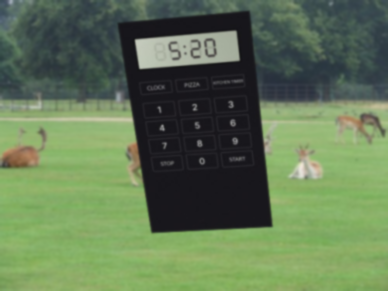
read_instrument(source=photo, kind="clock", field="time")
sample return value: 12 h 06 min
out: 5 h 20 min
